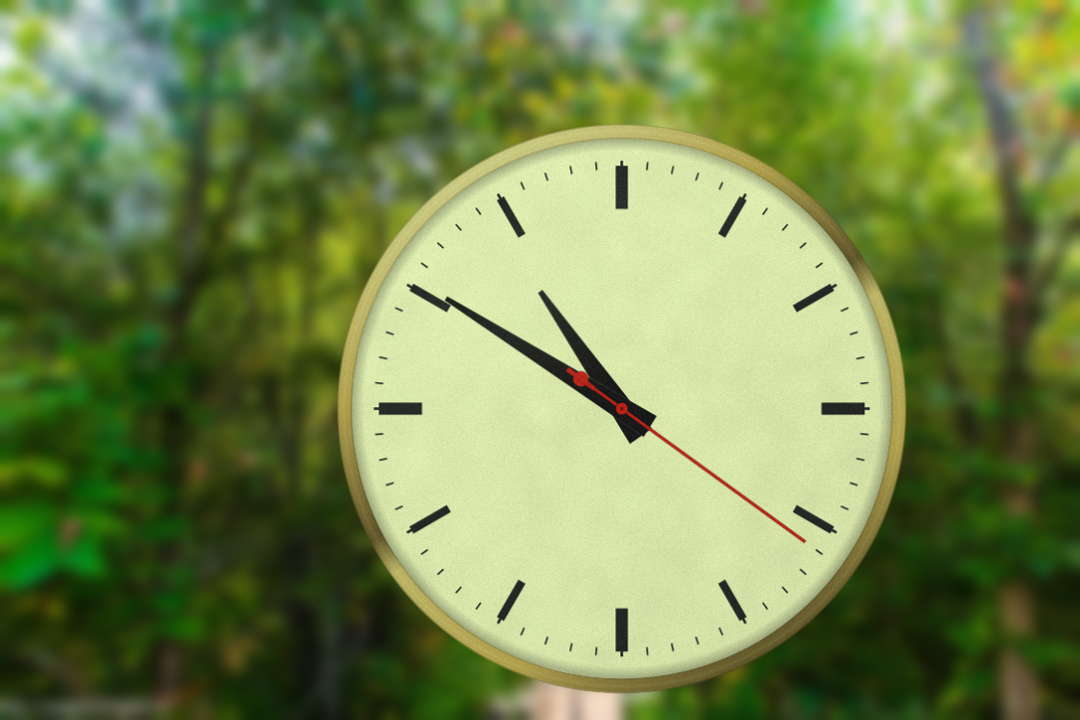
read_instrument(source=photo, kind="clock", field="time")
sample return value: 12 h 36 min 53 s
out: 10 h 50 min 21 s
